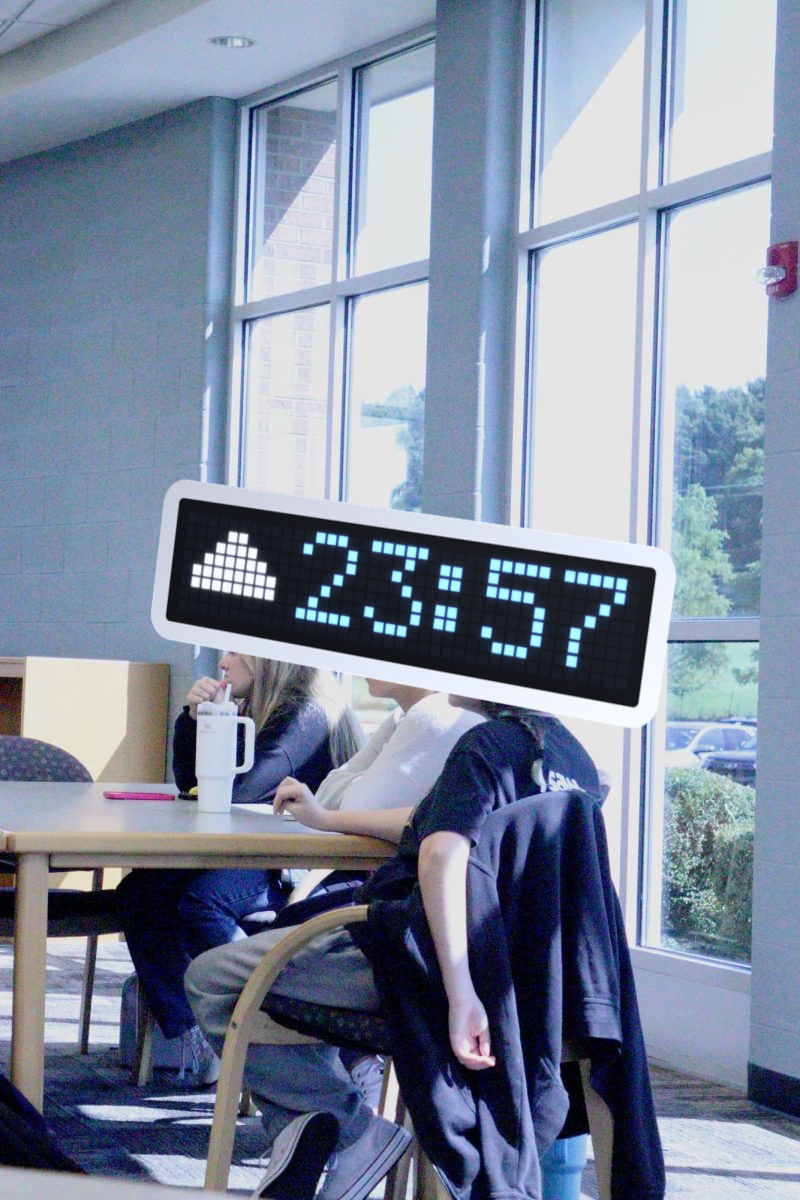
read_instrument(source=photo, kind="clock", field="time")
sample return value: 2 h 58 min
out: 23 h 57 min
